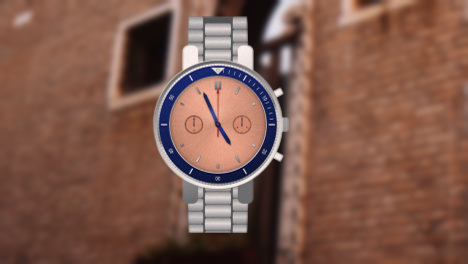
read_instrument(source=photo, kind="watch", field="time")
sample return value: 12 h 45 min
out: 4 h 56 min
